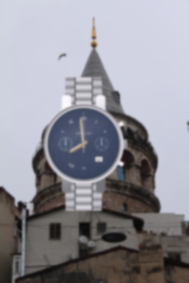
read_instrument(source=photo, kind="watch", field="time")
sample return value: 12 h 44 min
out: 7 h 59 min
